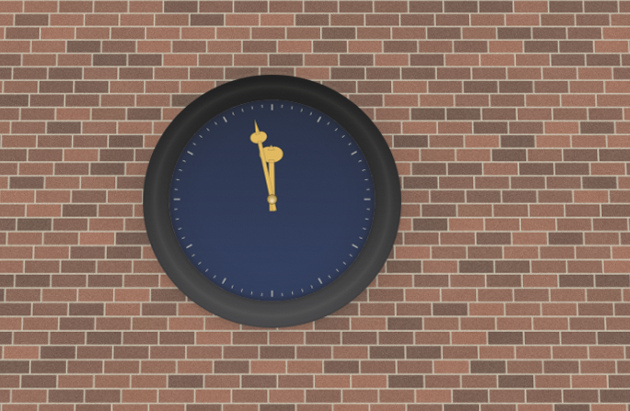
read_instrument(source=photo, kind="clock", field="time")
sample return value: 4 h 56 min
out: 11 h 58 min
